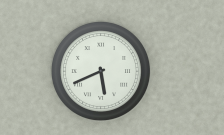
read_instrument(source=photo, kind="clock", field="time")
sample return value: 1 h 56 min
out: 5 h 41 min
